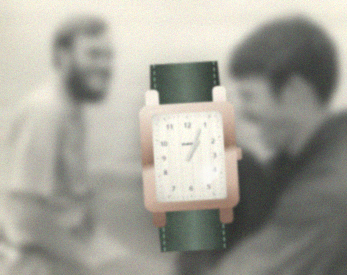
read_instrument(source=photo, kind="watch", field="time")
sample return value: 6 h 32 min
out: 1 h 04 min
